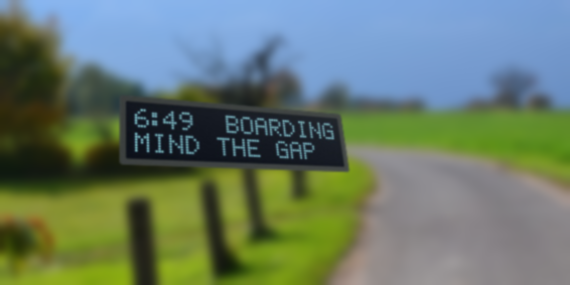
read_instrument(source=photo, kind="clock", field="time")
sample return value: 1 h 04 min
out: 6 h 49 min
